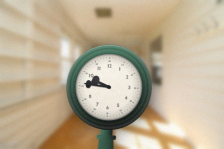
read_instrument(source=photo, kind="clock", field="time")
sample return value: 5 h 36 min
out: 9 h 46 min
